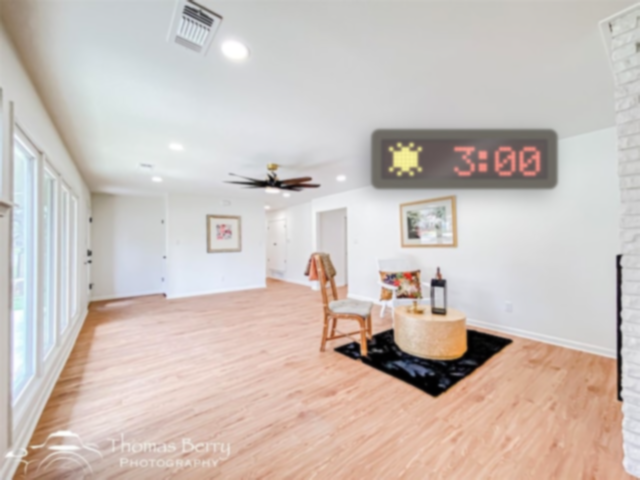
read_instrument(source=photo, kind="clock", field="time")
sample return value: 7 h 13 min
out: 3 h 00 min
